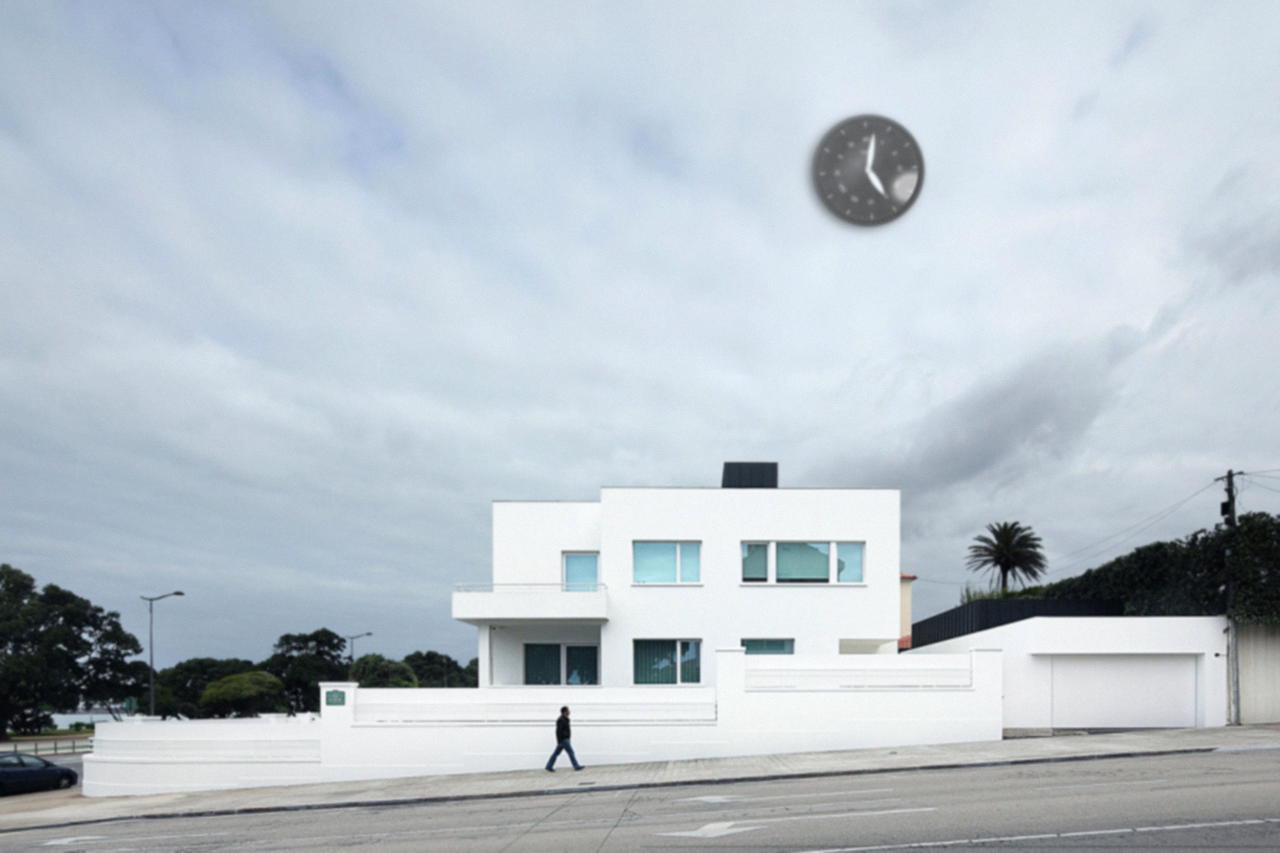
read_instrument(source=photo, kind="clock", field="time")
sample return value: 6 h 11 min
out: 5 h 02 min
